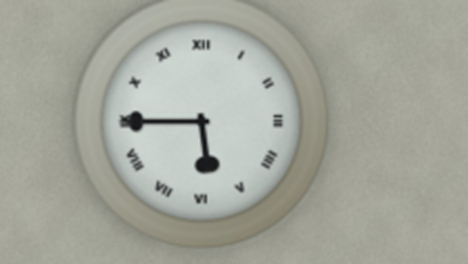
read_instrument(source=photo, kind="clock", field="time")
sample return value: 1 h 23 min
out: 5 h 45 min
